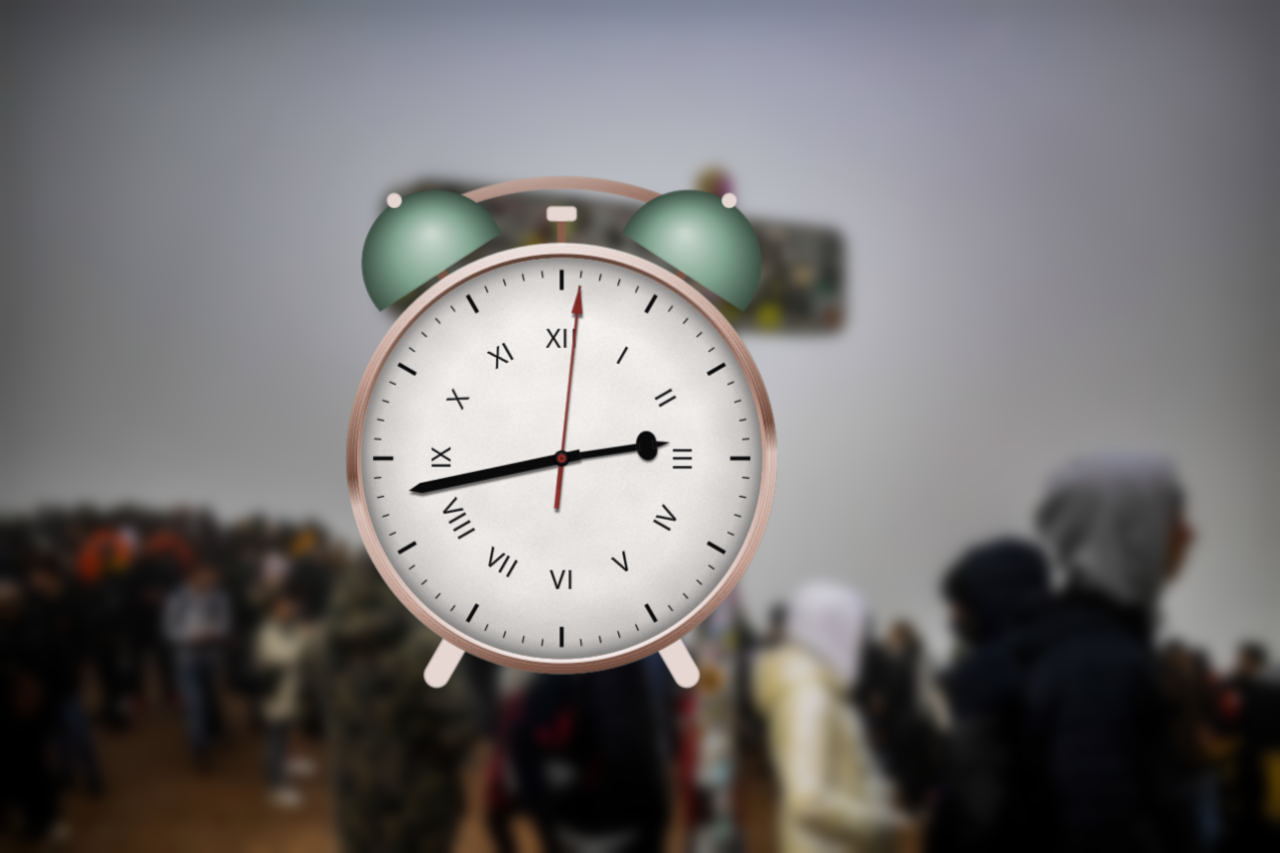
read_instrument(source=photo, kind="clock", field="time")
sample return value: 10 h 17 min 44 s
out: 2 h 43 min 01 s
